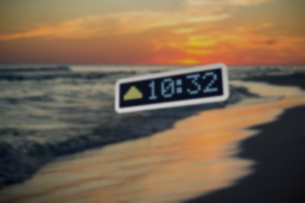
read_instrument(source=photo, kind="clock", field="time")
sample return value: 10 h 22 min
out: 10 h 32 min
